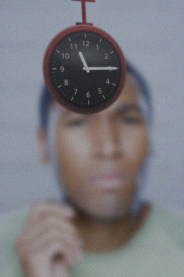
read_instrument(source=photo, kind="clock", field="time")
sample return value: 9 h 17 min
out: 11 h 15 min
